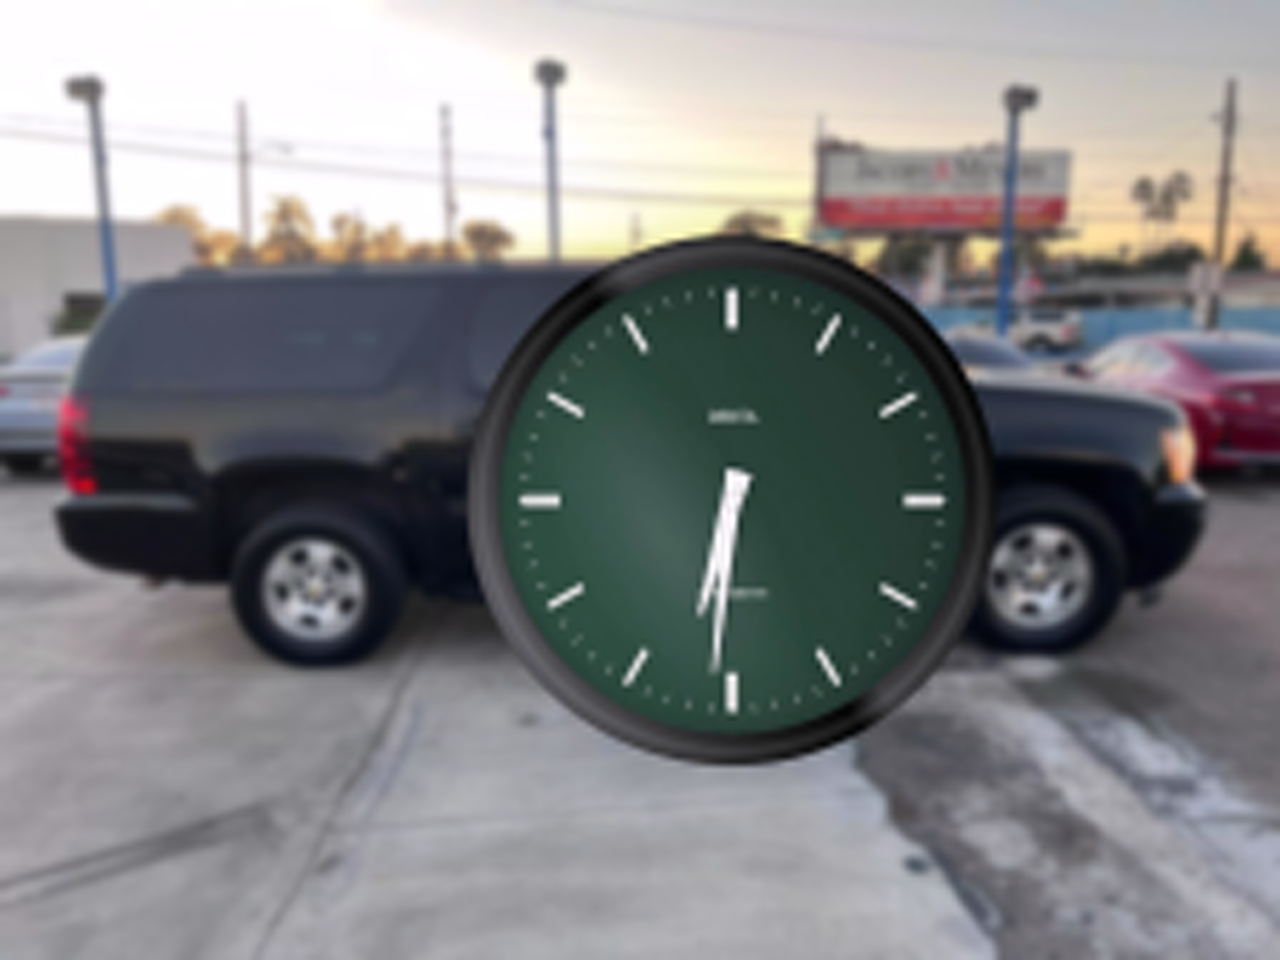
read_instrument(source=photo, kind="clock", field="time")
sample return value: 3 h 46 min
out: 6 h 31 min
